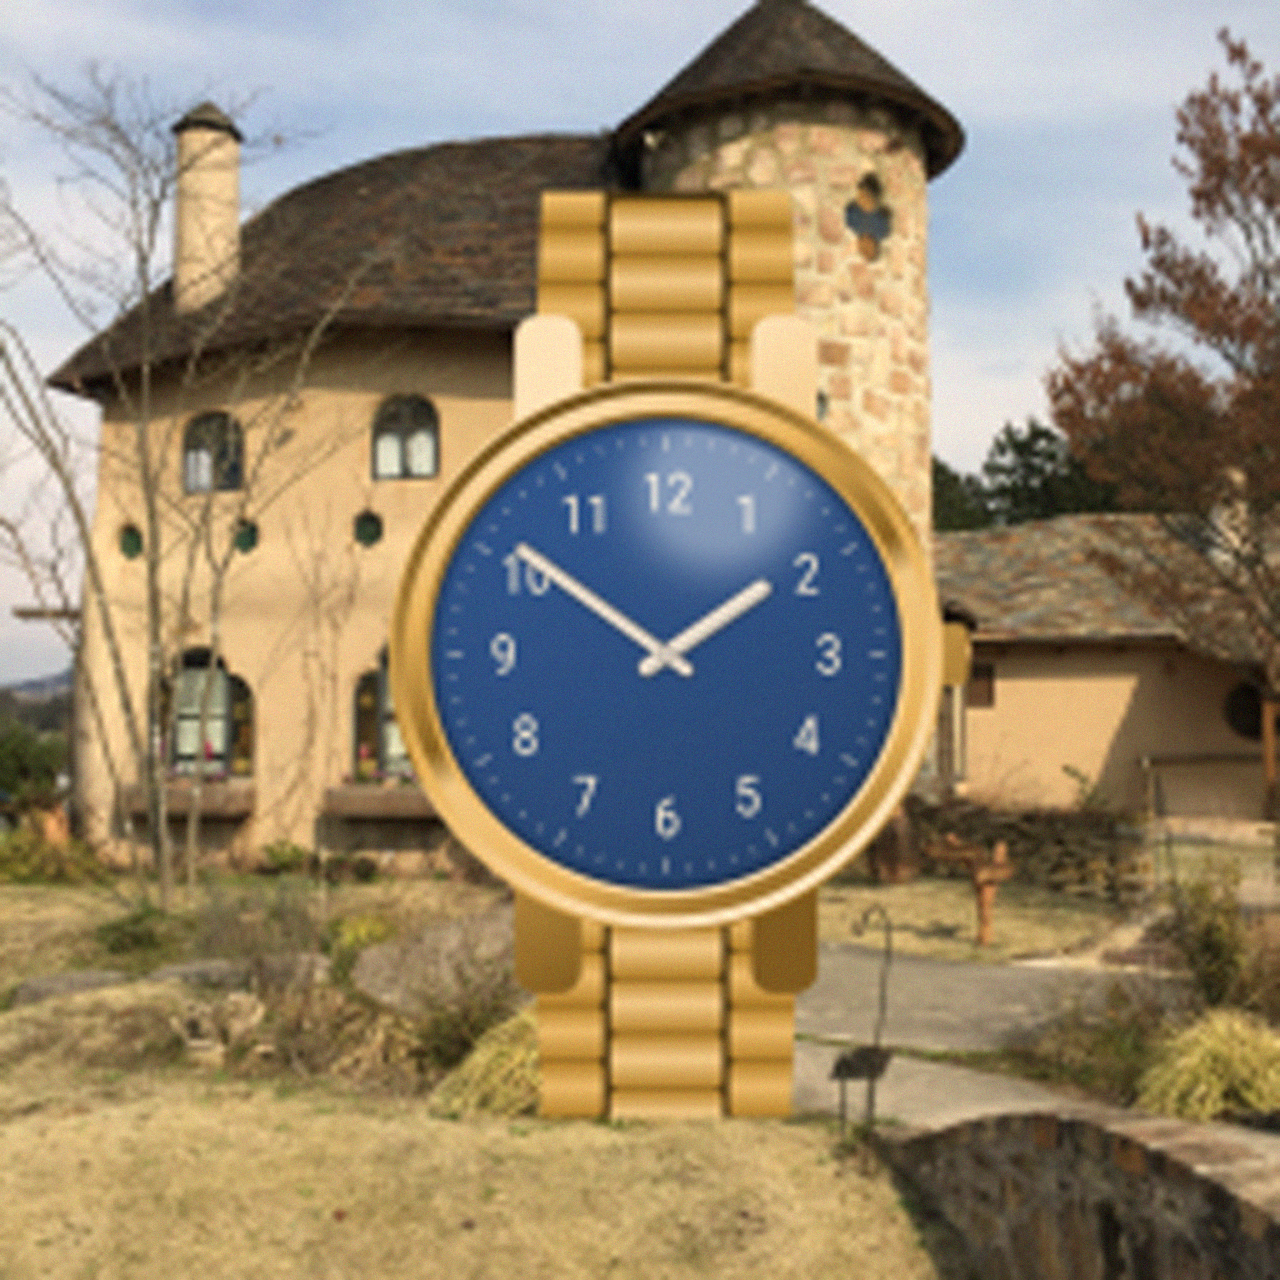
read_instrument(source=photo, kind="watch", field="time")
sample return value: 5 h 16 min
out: 1 h 51 min
